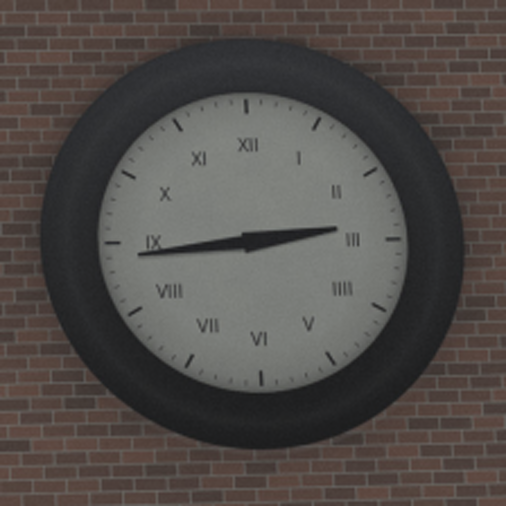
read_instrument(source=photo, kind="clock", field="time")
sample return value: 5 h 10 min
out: 2 h 44 min
